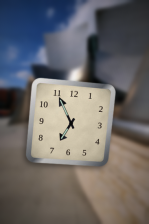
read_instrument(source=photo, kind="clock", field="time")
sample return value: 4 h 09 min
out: 6 h 55 min
